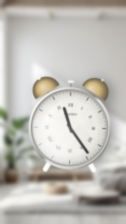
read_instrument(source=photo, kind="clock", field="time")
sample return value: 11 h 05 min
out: 11 h 24 min
